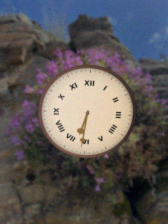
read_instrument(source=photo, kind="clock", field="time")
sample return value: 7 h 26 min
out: 6 h 31 min
